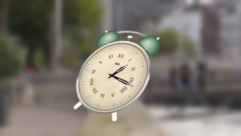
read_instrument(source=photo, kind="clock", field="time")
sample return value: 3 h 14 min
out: 1 h 17 min
